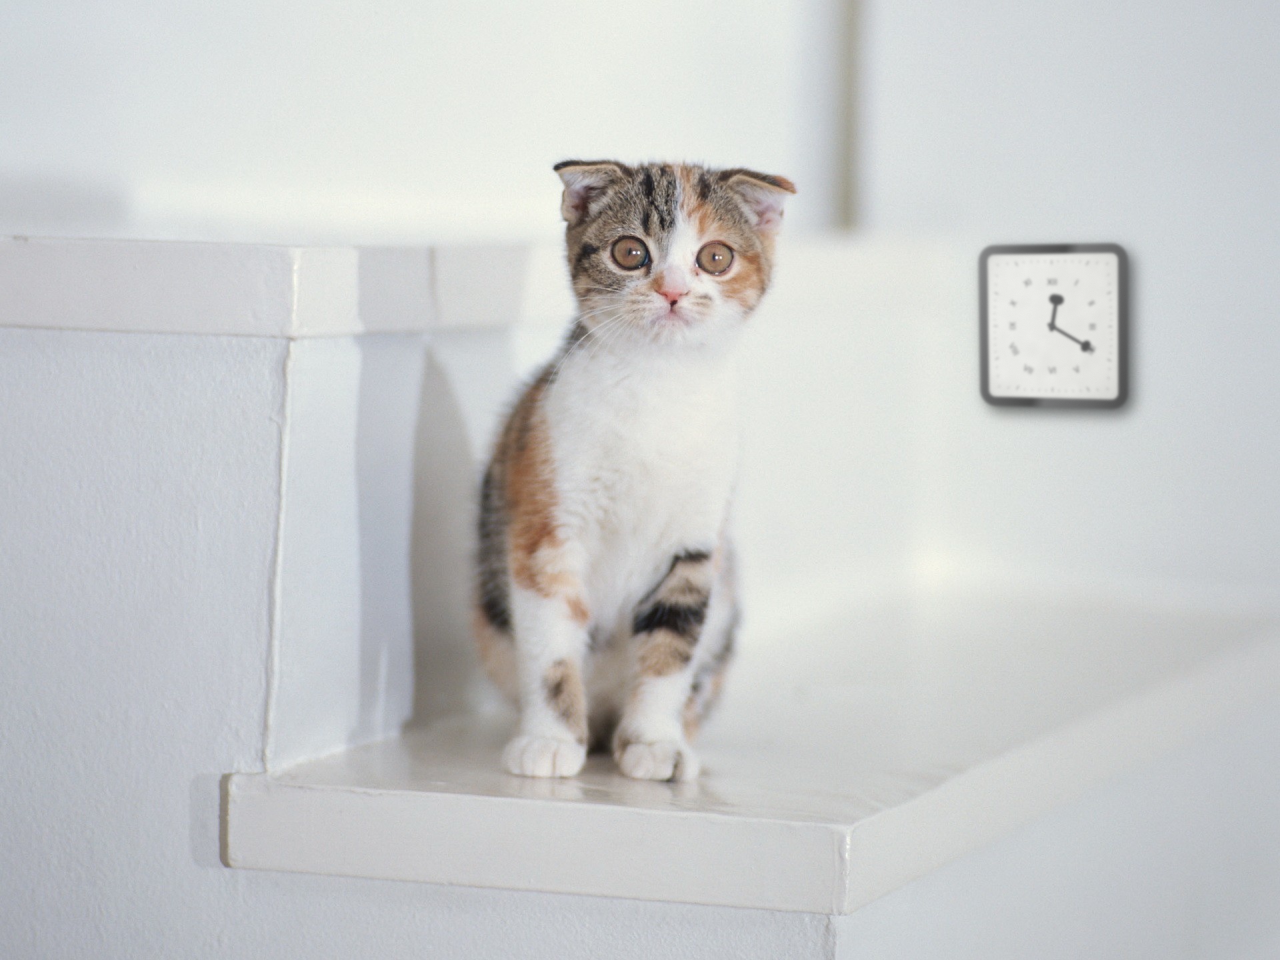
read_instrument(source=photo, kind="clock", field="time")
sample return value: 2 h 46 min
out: 12 h 20 min
